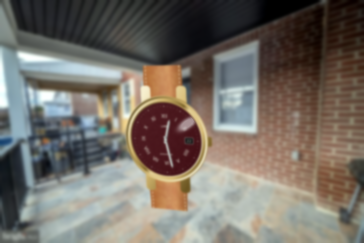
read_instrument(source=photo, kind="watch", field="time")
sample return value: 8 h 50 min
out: 12 h 28 min
